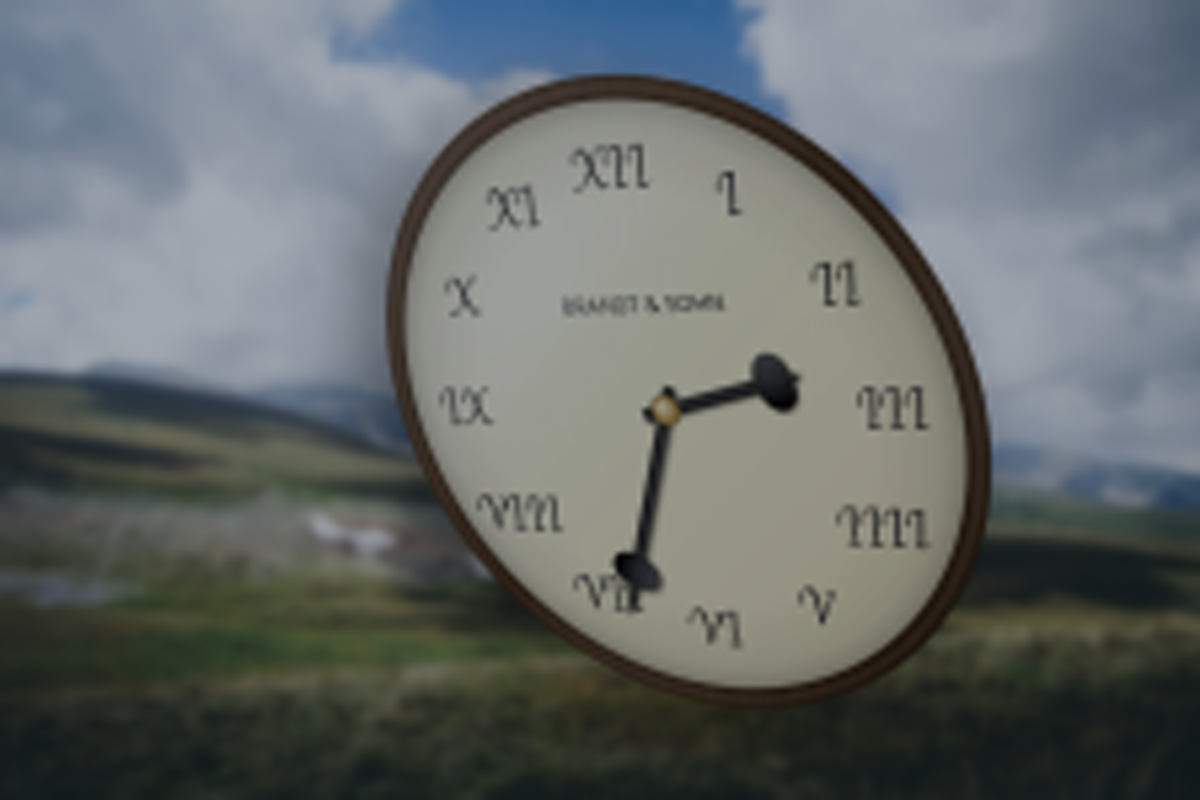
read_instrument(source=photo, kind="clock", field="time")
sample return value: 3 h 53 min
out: 2 h 34 min
